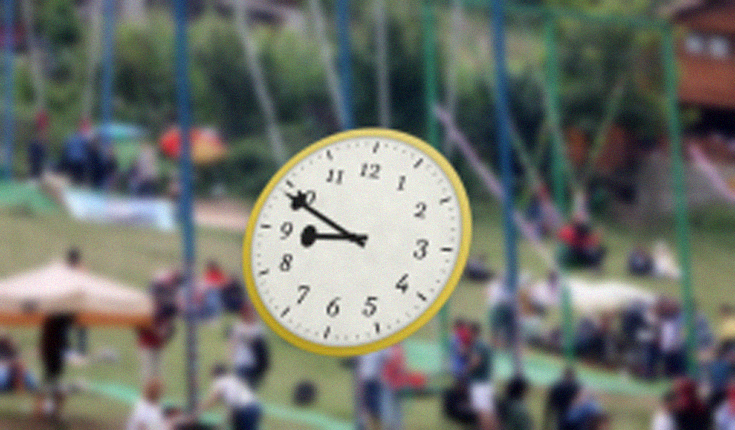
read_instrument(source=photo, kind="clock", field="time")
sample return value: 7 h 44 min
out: 8 h 49 min
